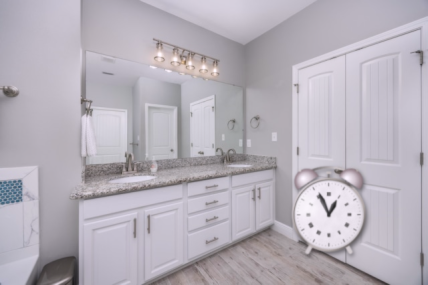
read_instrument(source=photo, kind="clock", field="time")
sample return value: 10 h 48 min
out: 12 h 56 min
